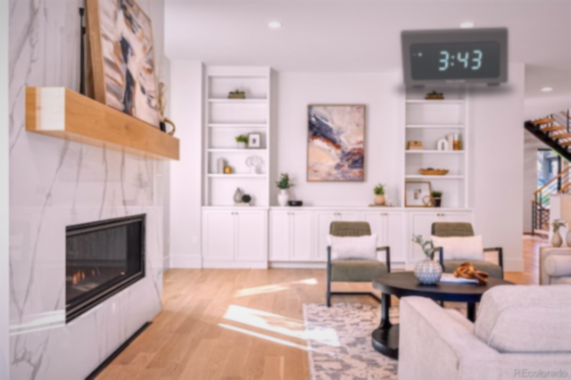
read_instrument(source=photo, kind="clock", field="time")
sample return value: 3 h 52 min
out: 3 h 43 min
